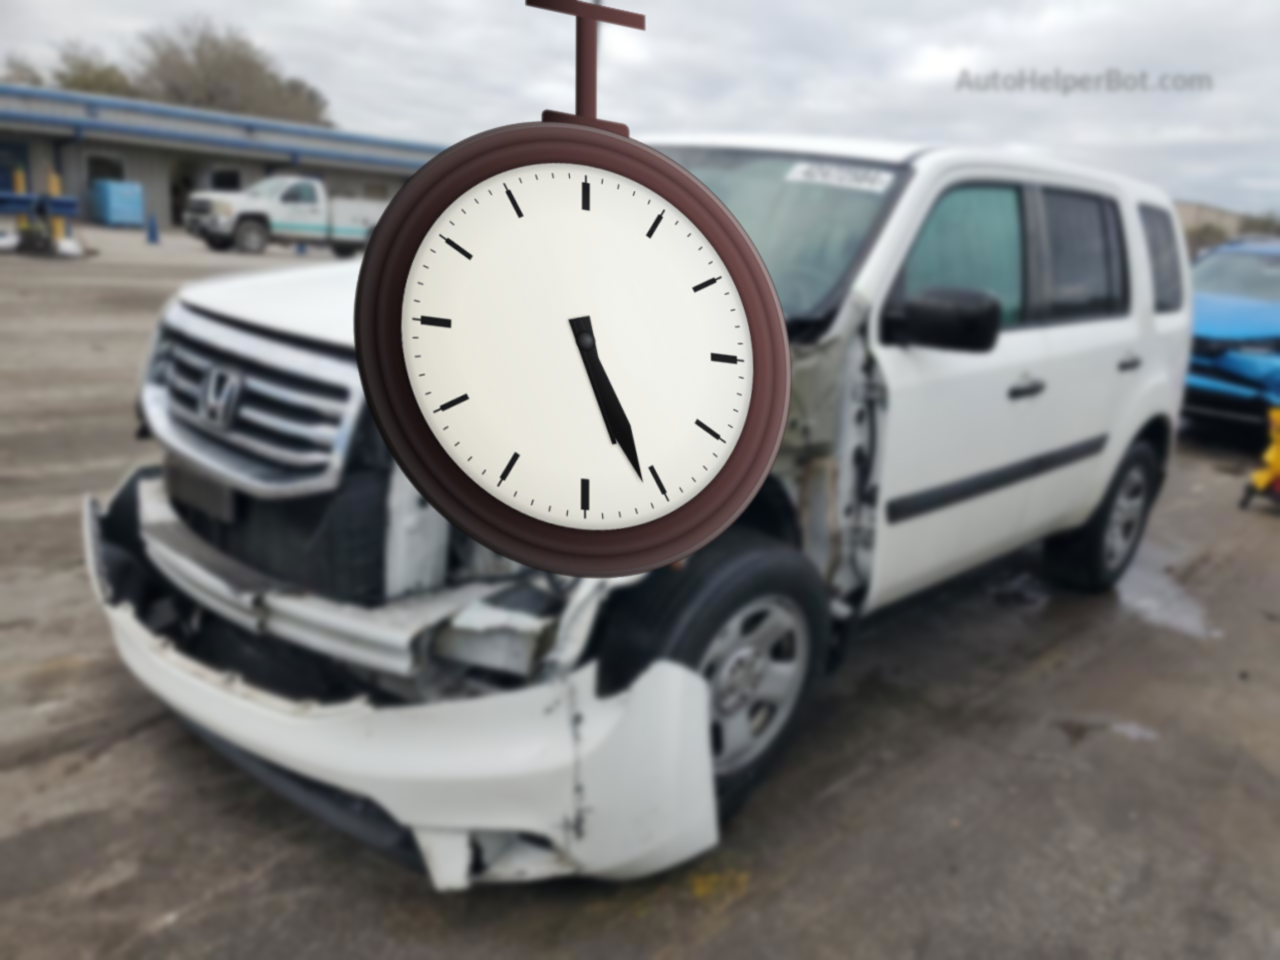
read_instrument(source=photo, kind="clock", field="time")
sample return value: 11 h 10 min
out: 5 h 26 min
